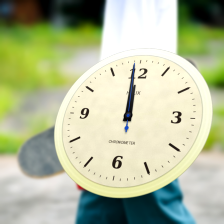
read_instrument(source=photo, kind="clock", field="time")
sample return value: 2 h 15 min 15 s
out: 11 h 58 min 59 s
